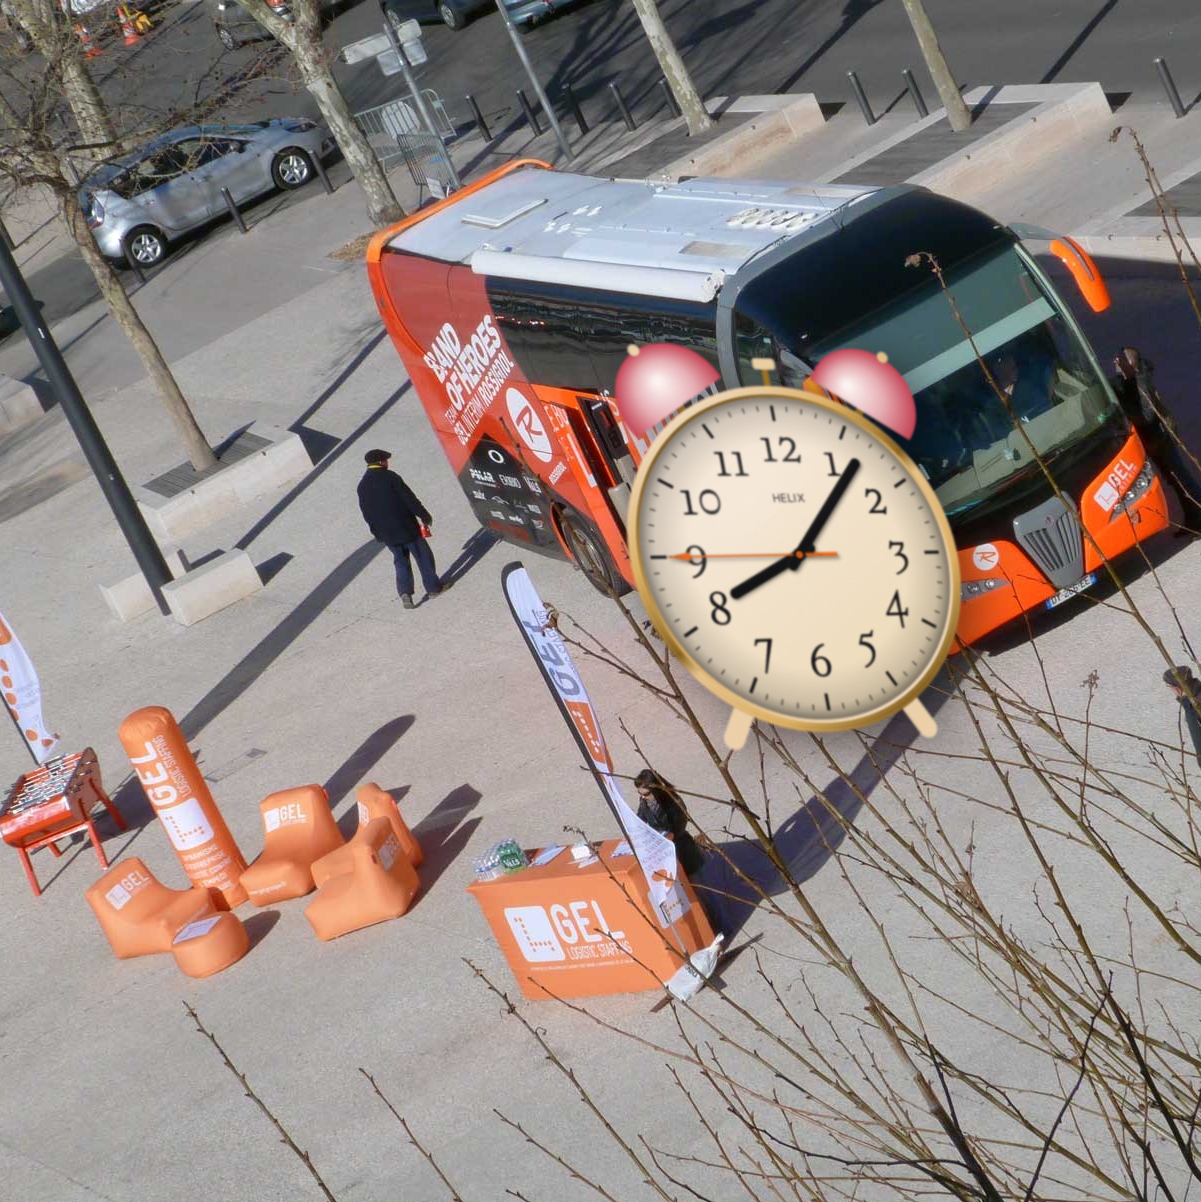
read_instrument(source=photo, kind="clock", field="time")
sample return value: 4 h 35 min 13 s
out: 8 h 06 min 45 s
